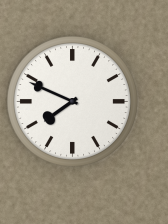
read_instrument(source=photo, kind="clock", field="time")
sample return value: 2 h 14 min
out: 7 h 49 min
